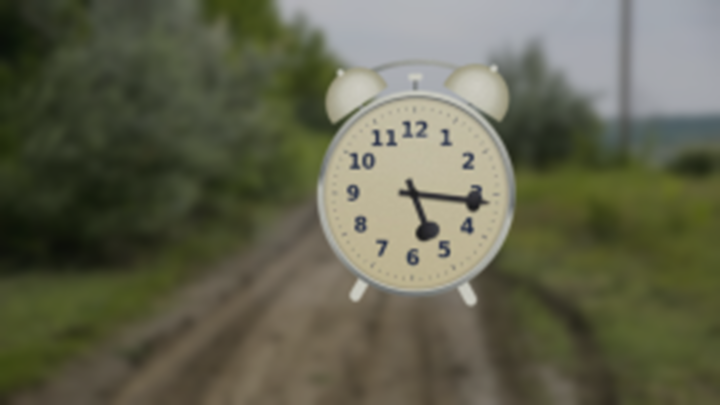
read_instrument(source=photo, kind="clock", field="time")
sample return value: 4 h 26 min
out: 5 h 16 min
